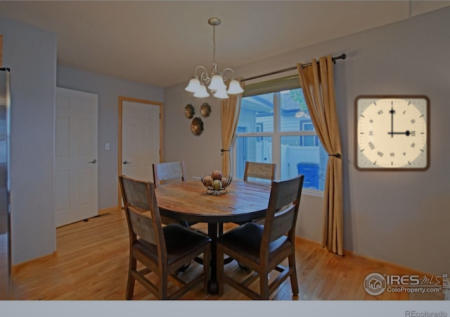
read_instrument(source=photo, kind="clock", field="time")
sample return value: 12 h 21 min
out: 3 h 00 min
